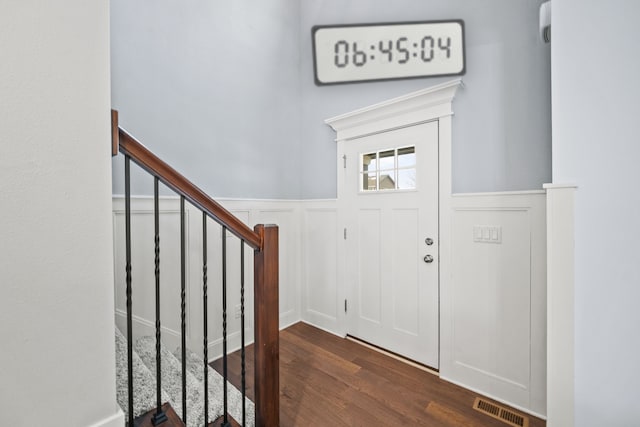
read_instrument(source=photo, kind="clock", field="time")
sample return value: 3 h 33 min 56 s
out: 6 h 45 min 04 s
